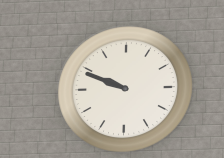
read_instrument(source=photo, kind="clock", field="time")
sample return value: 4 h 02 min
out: 9 h 49 min
